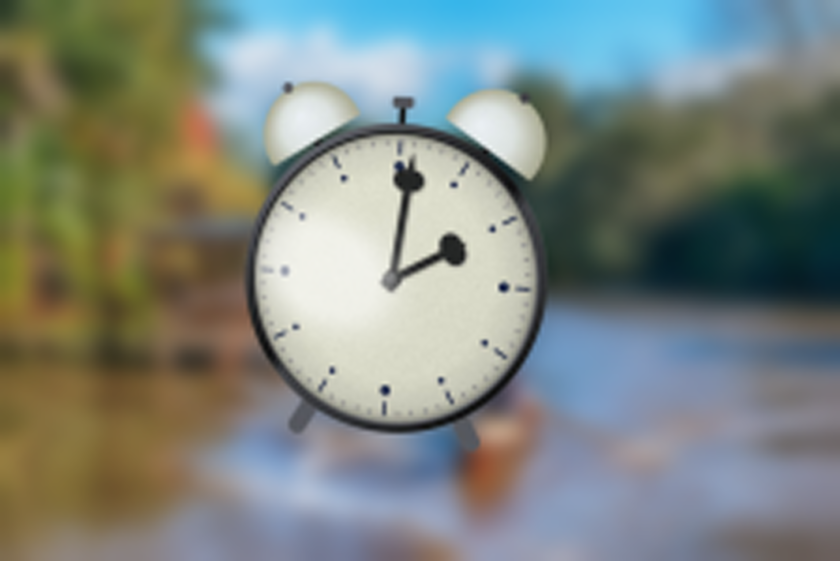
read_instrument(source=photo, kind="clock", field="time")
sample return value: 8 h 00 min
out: 2 h 01 min
